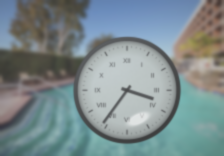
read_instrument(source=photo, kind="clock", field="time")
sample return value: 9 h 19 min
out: 3 h 36 min
